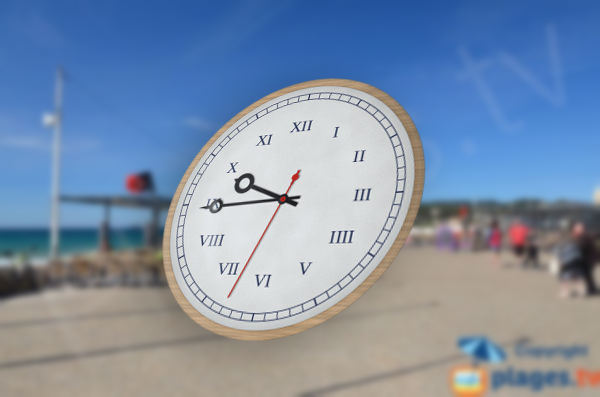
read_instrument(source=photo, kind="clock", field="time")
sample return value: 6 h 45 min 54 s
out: 9 h 44 min 33 s
